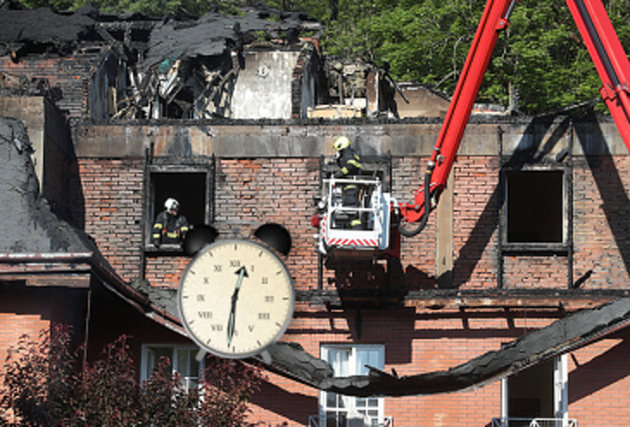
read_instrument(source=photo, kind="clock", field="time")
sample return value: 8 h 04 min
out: 12 h 31 min
